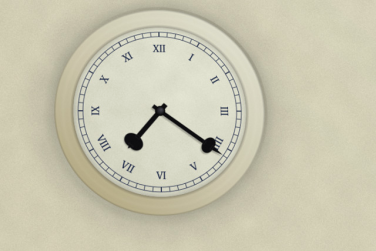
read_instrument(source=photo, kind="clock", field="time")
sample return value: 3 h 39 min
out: 7 h 21 min
